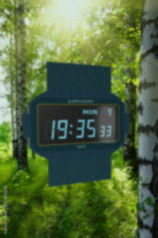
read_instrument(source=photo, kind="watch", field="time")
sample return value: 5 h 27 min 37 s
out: 19 h 35 min 33 s
